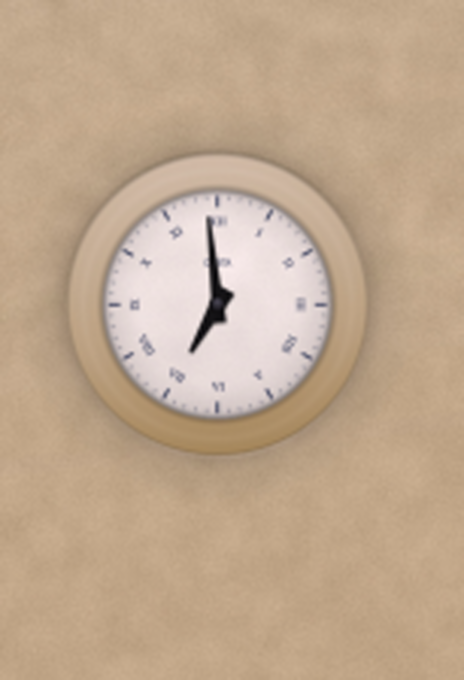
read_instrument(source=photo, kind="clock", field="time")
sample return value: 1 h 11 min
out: 6 h 59 min
